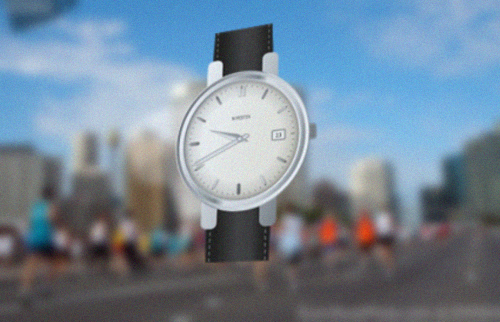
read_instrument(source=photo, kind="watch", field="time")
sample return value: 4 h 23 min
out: 9 h 41 min
